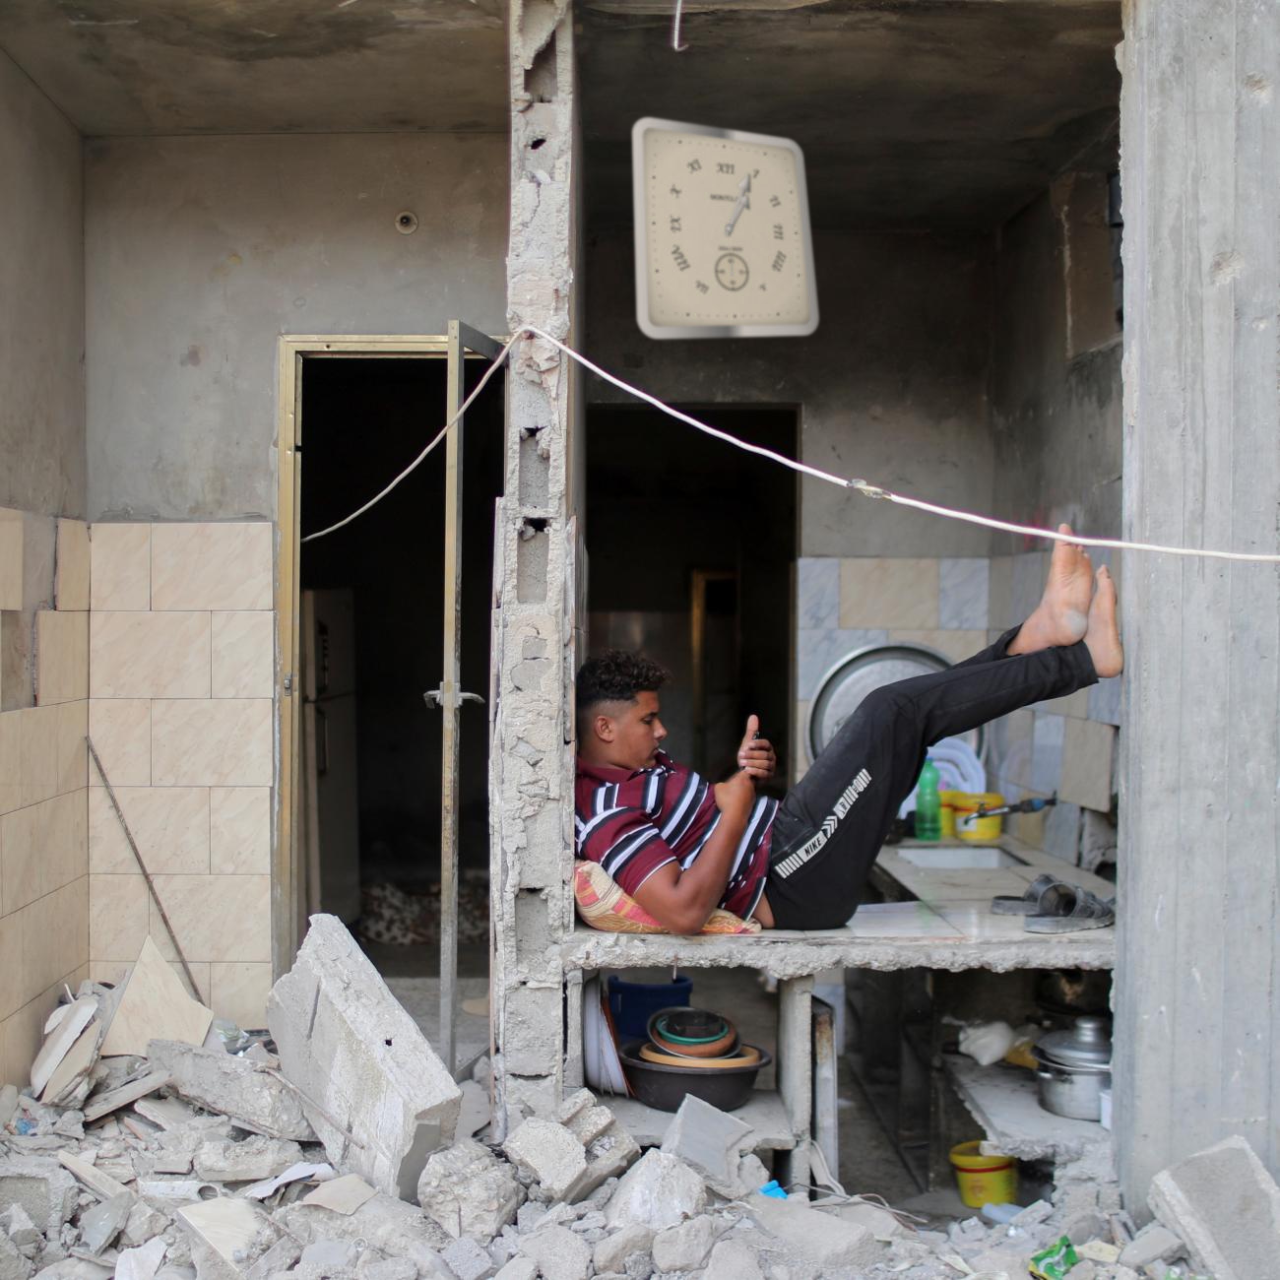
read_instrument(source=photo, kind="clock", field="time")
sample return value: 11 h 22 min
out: 1 h 04 min
